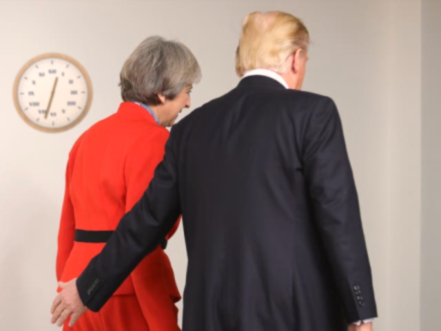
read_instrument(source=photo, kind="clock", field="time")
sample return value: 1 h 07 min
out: 12 h 33 min
